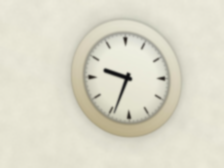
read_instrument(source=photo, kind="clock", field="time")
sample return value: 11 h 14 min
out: 9 h 34 min
